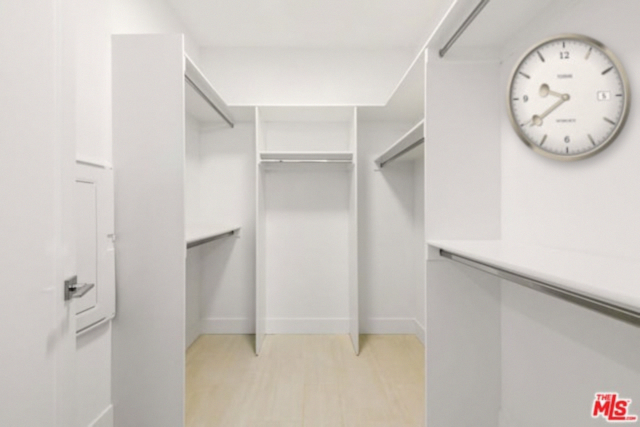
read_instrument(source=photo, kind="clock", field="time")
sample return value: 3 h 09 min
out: 9 h 39 min
